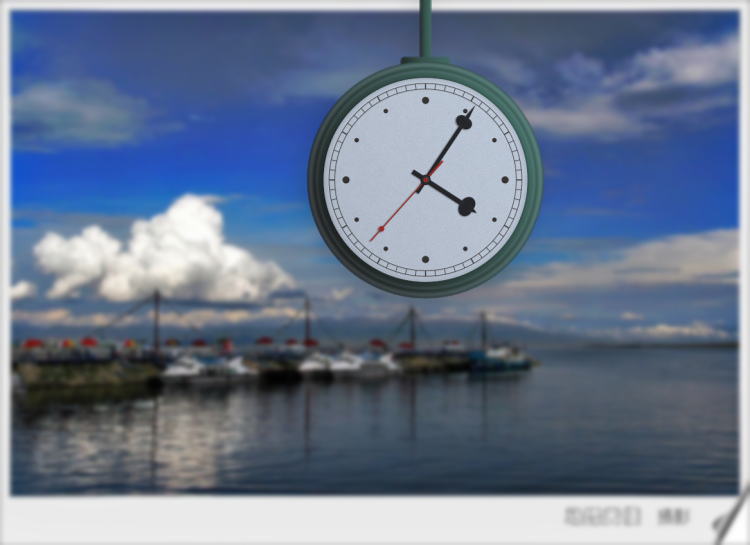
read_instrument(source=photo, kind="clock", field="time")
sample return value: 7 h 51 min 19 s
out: 4 h 05 min 37 s
